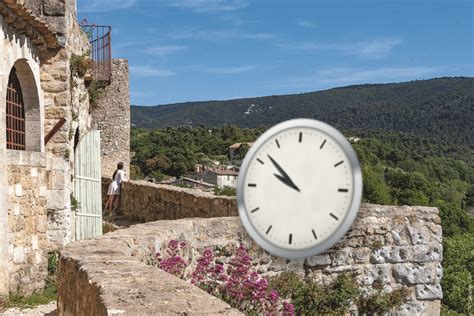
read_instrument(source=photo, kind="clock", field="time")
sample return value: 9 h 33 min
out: 9 h 52 min
